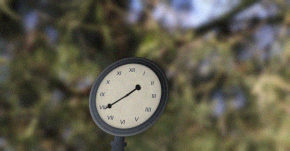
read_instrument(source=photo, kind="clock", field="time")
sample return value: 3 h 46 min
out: 1 h 39 min
